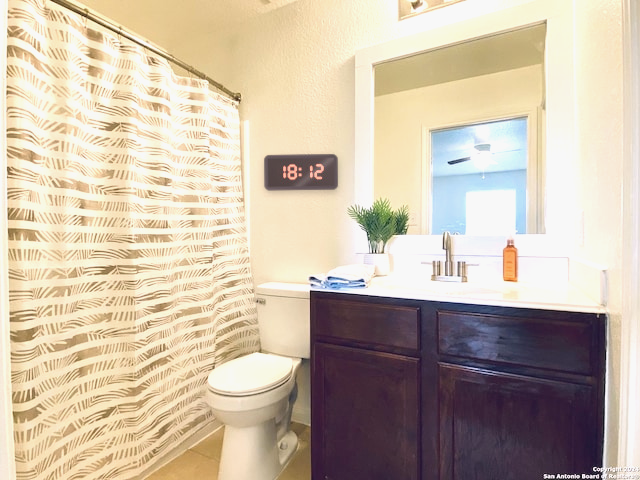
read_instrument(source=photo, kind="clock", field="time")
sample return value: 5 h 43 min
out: 18 h 12 min
